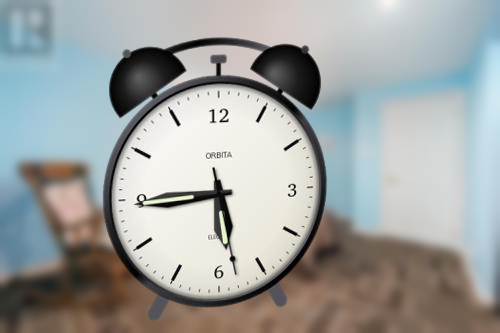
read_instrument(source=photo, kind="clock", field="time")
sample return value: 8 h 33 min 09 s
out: 5 h 44 min 28 s
